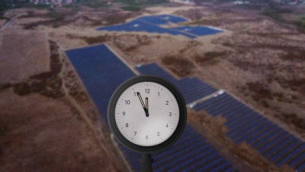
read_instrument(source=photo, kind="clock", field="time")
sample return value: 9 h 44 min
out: 11 h 56 min
